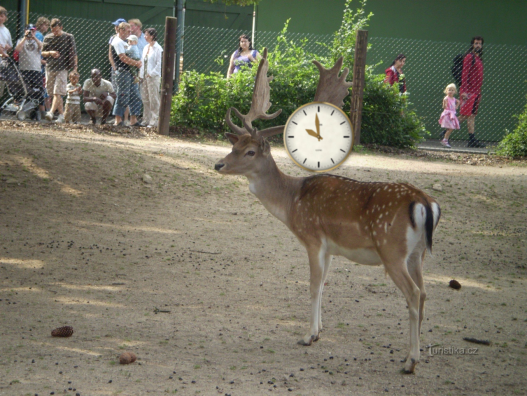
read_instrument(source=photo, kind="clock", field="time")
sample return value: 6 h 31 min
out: 9 h 59 min
